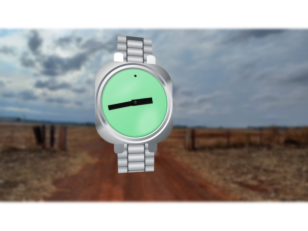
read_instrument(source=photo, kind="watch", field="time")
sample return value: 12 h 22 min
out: 2 h 43 min
